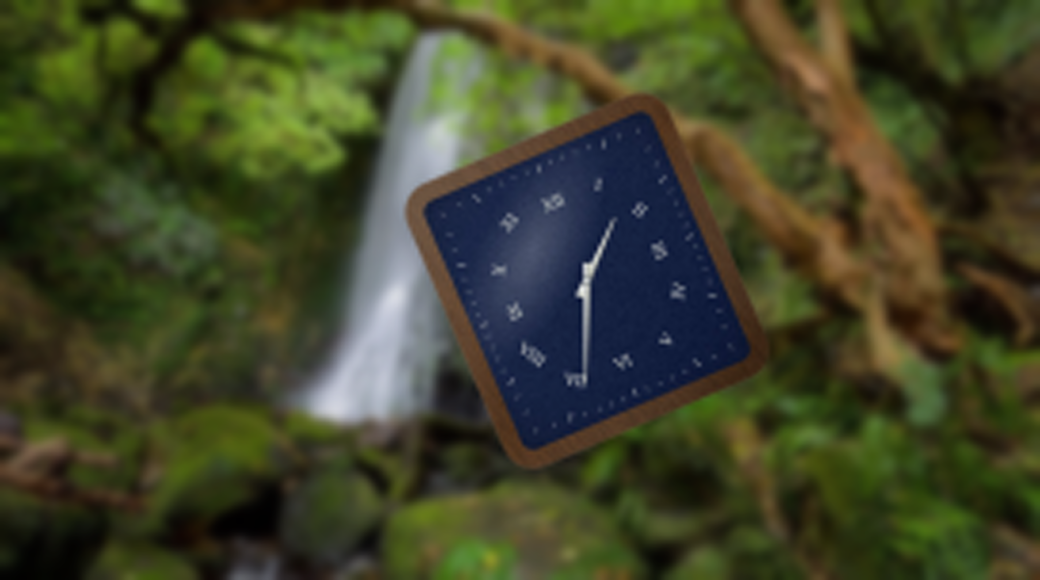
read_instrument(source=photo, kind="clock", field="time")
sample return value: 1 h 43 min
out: 1 h 34 min
